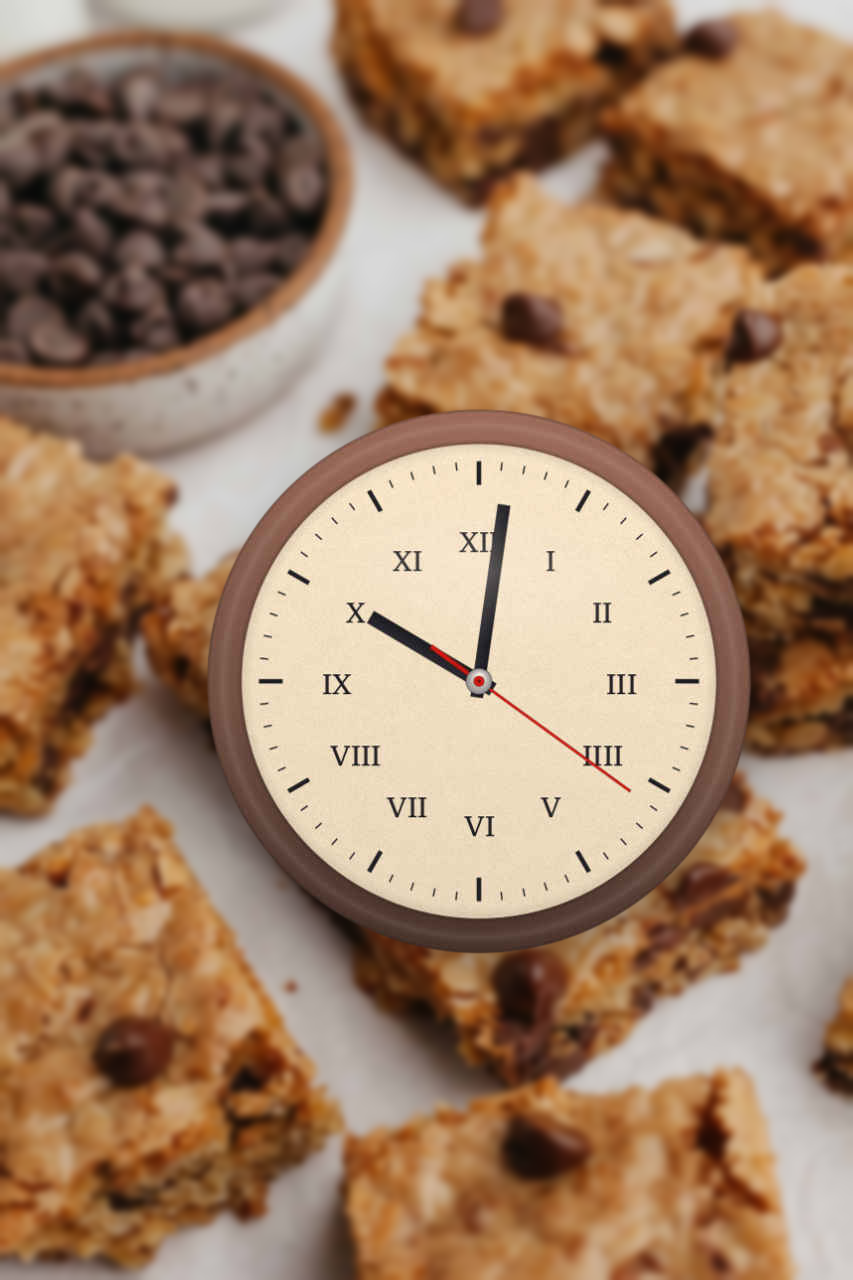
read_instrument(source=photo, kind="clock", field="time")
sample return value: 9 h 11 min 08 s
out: 10 h 01 min 21 s
